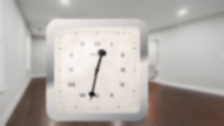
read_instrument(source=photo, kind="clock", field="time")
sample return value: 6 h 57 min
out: 12 h 32 min
